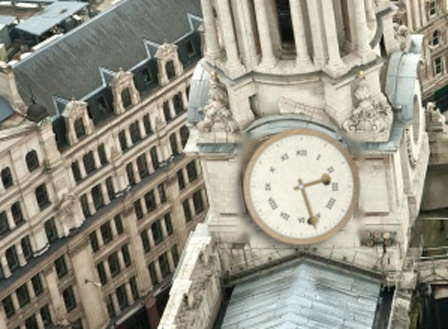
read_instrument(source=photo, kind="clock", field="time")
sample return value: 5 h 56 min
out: 2 h 27 min
